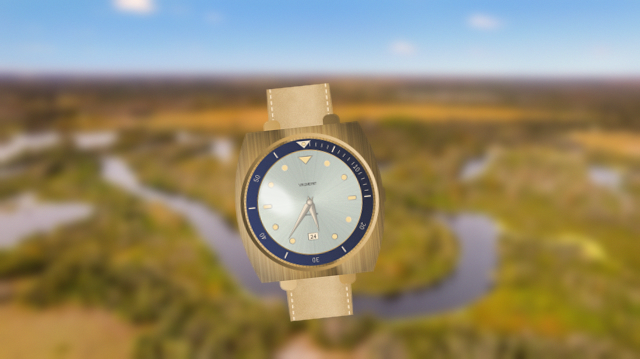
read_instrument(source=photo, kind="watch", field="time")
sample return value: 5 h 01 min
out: 5 h 36 min
